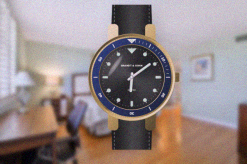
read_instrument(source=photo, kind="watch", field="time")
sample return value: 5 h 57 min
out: 6 h 09 min
